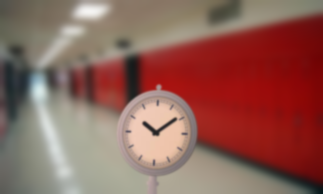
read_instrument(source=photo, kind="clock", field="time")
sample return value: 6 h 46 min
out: 10 h 09 min
